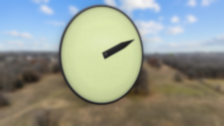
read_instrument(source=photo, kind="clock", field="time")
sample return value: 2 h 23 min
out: 2 h 11 min
